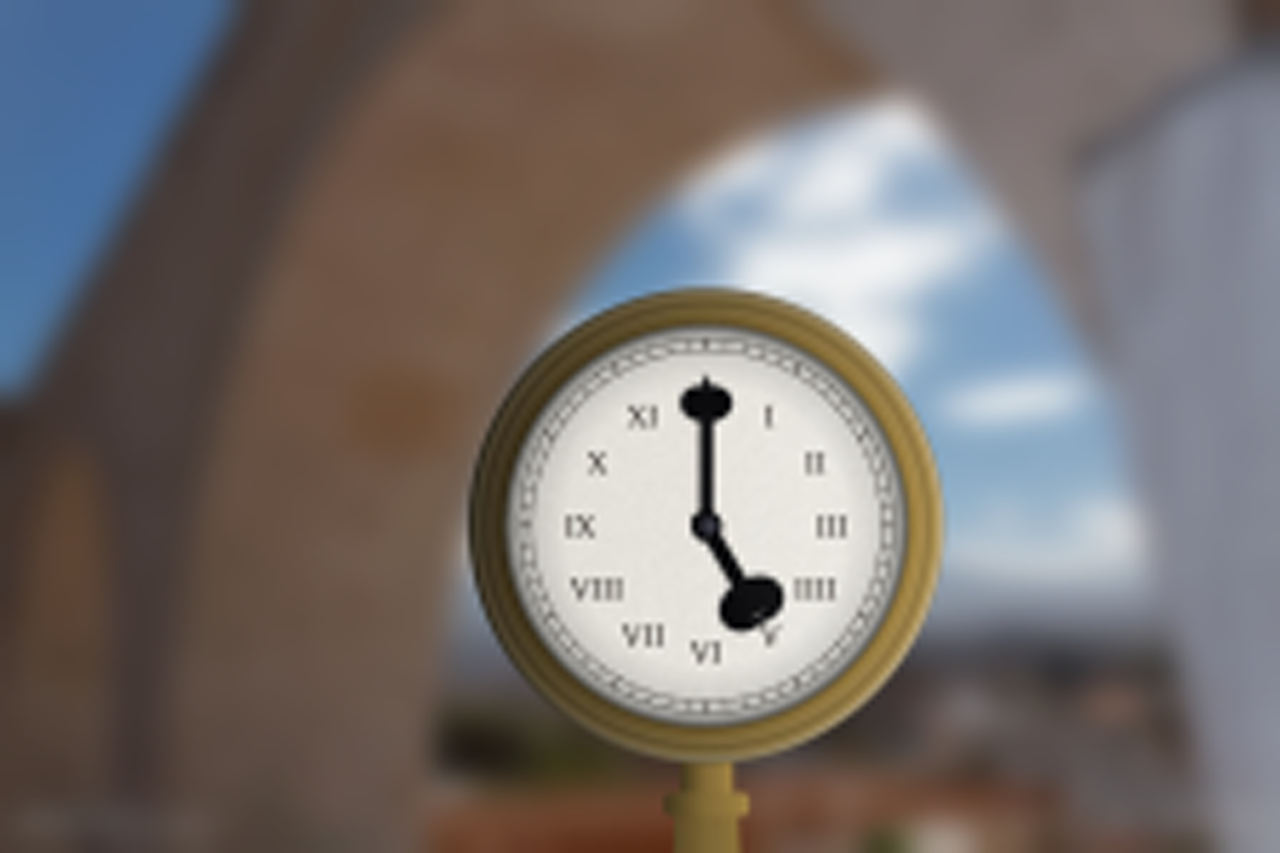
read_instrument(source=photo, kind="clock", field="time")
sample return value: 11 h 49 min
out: 5 h 00 min
